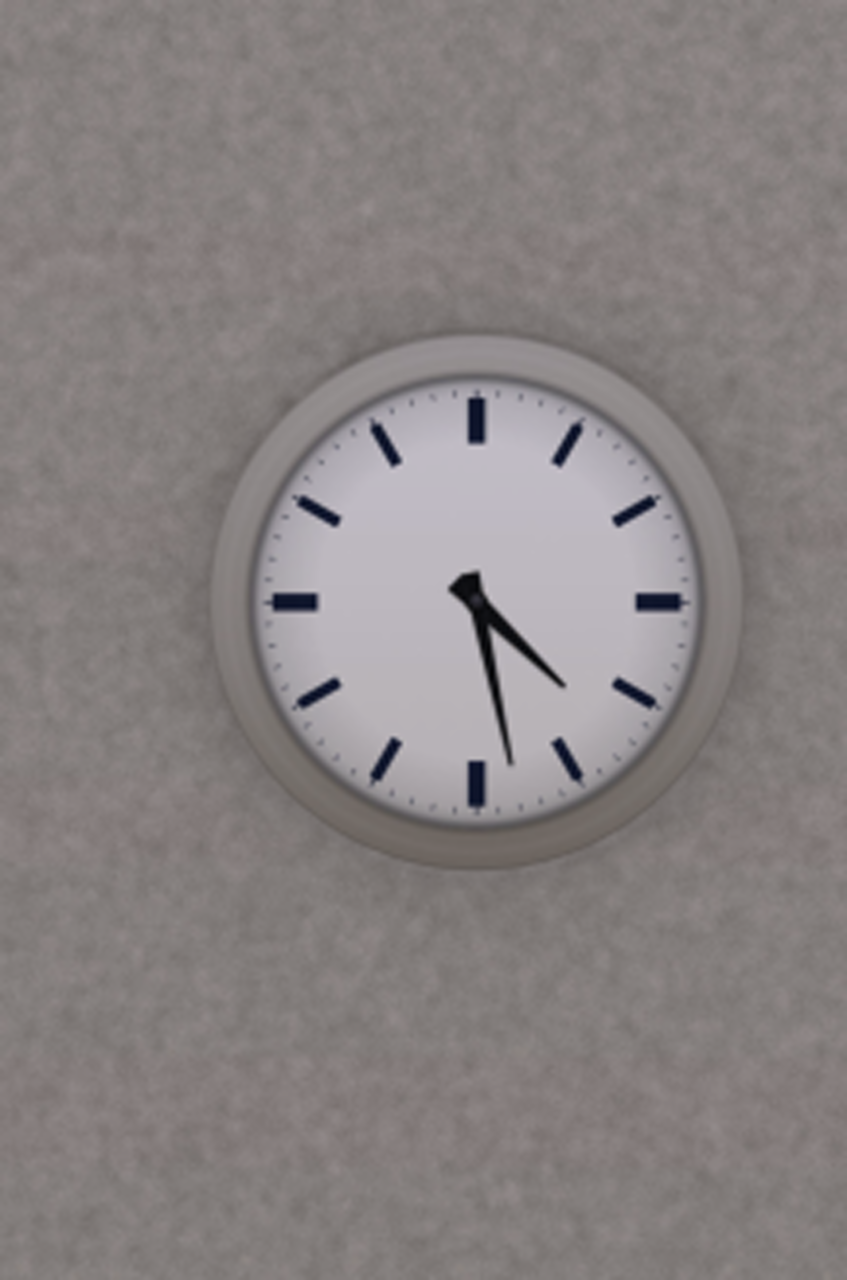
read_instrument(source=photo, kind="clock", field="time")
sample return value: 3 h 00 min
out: 4 h 28 min
